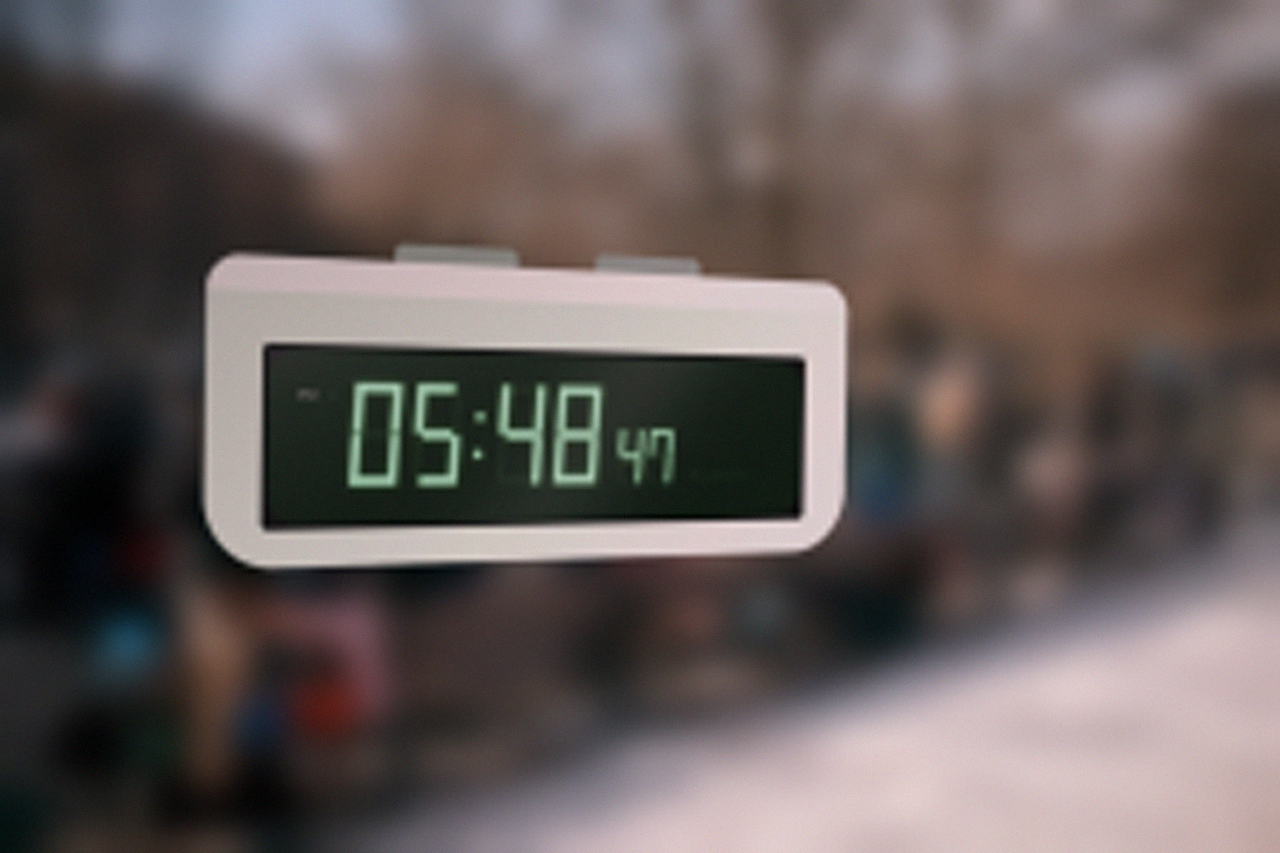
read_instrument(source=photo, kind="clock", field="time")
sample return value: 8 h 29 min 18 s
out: 5 h 48 min 47 s
